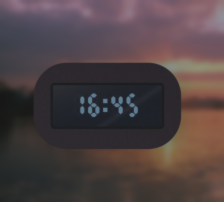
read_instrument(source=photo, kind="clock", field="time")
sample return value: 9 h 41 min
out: 16 h 45 min
